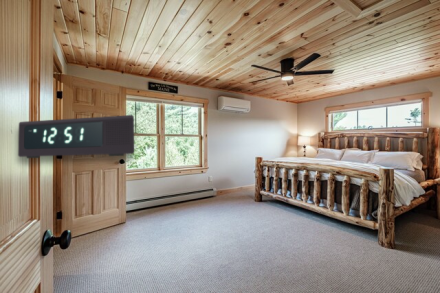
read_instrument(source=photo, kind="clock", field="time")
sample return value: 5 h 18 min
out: 12 h 51 min
